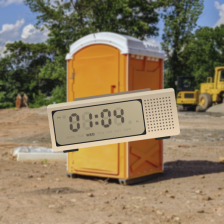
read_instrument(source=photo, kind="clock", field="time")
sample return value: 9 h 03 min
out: 1 h 04 min
